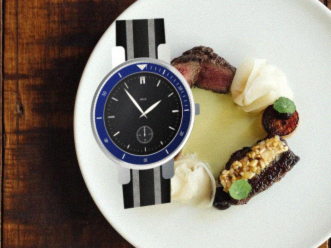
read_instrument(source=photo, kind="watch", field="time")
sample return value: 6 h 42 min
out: 1 h 54 min
